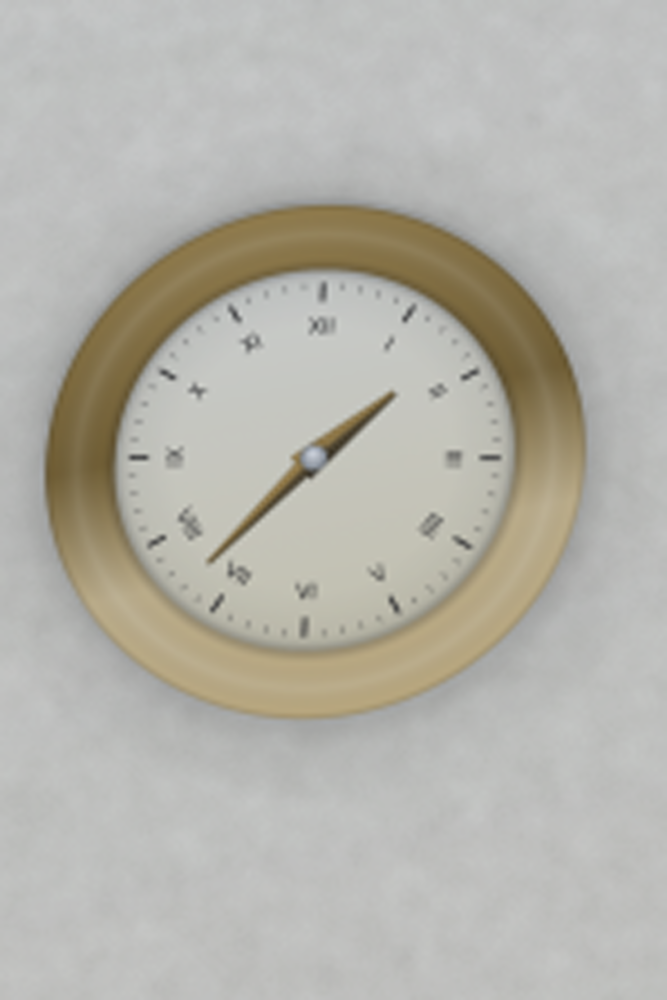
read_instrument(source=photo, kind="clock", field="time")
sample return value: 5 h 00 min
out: 1 h 37 min
